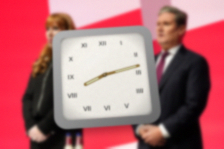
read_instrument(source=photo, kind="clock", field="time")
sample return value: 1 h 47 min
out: 8 h 13 min
